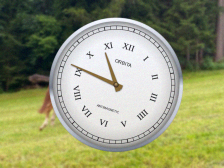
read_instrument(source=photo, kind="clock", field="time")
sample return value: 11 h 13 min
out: 10 h 46 min
